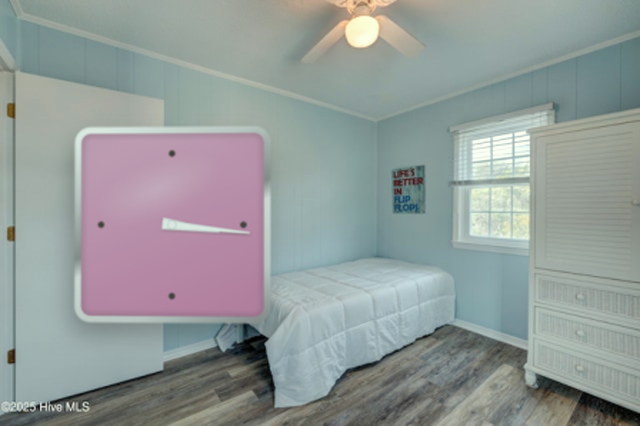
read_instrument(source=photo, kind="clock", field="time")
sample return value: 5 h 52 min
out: 3 h 16 min
